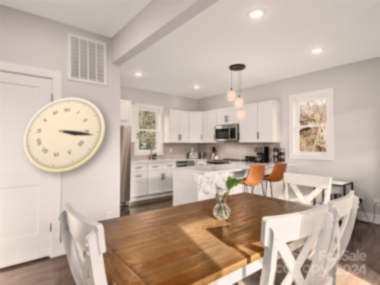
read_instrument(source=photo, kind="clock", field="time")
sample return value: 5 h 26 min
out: 3 h 16 min
